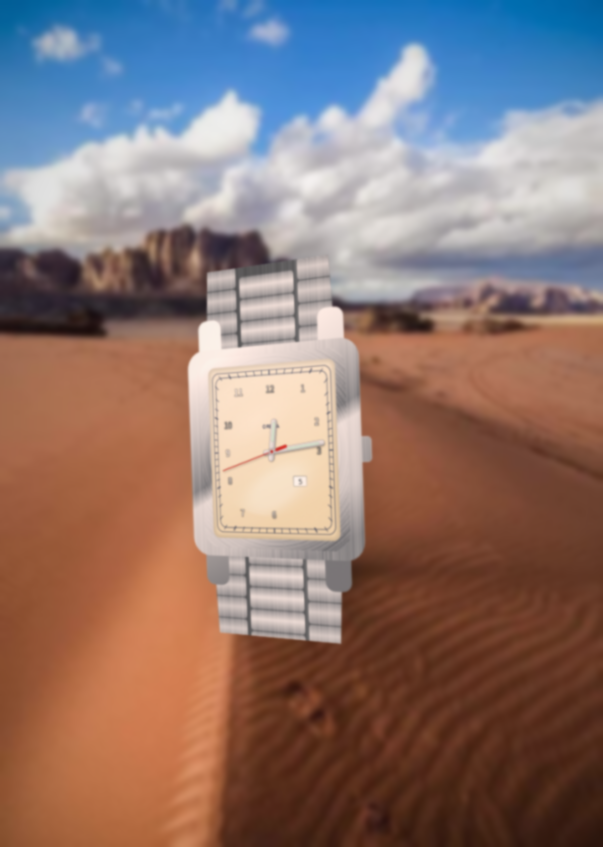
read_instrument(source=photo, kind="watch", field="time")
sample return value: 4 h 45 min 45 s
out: 12 h 13 min 42 s
